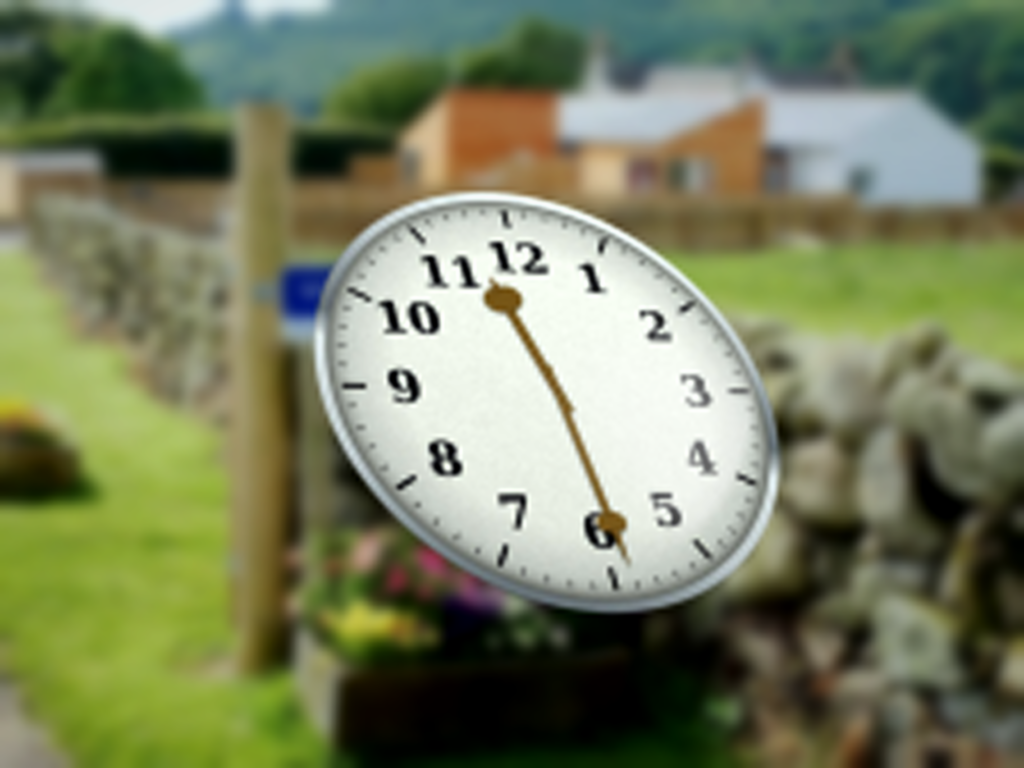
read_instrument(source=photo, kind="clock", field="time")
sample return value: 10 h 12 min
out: 11 h 29 min
